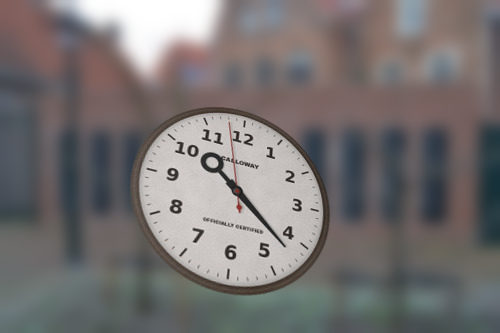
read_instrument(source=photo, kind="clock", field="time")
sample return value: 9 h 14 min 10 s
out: 10 h 21 min 58 s
